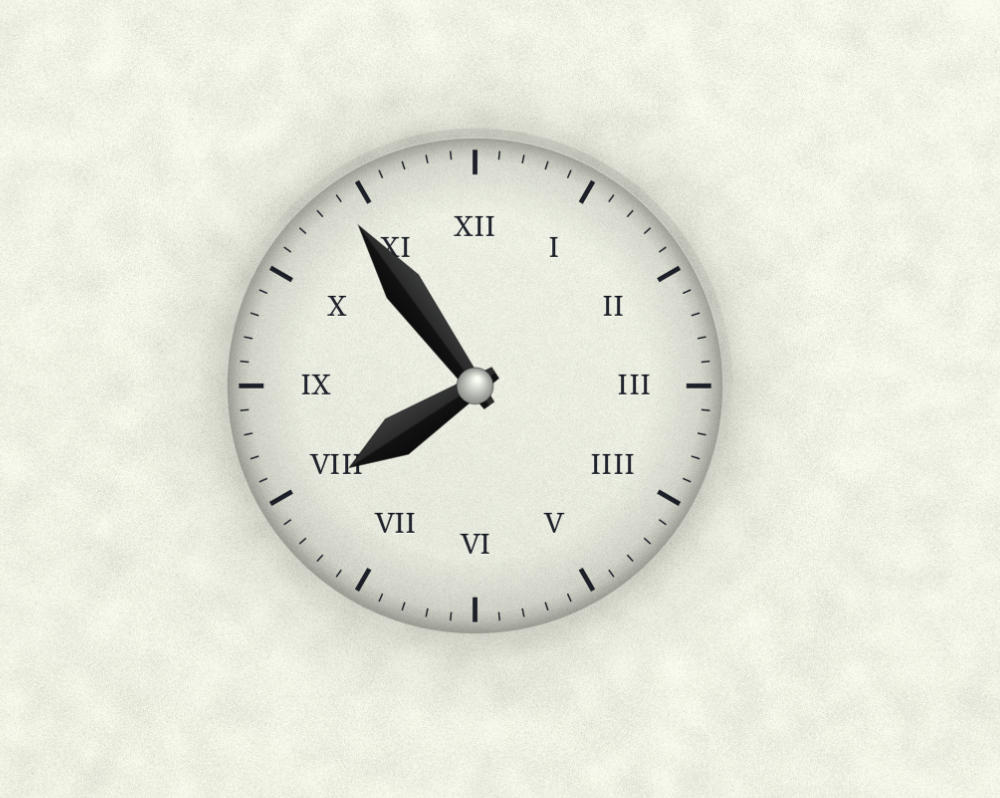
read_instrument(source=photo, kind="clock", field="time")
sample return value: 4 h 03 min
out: 7 h 54 min
